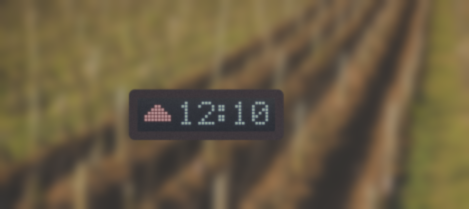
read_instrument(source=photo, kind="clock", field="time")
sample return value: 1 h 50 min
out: 12 h 10 min
